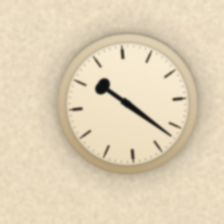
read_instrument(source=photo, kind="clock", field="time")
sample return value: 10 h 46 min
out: 10 h 22 min
